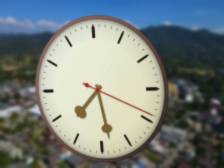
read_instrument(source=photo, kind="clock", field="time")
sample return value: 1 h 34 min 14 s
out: 7 h 28 min 19 s
